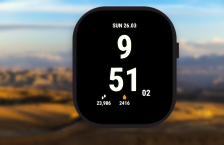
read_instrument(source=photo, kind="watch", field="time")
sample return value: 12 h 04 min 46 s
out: 9 h 51 min 02 s
